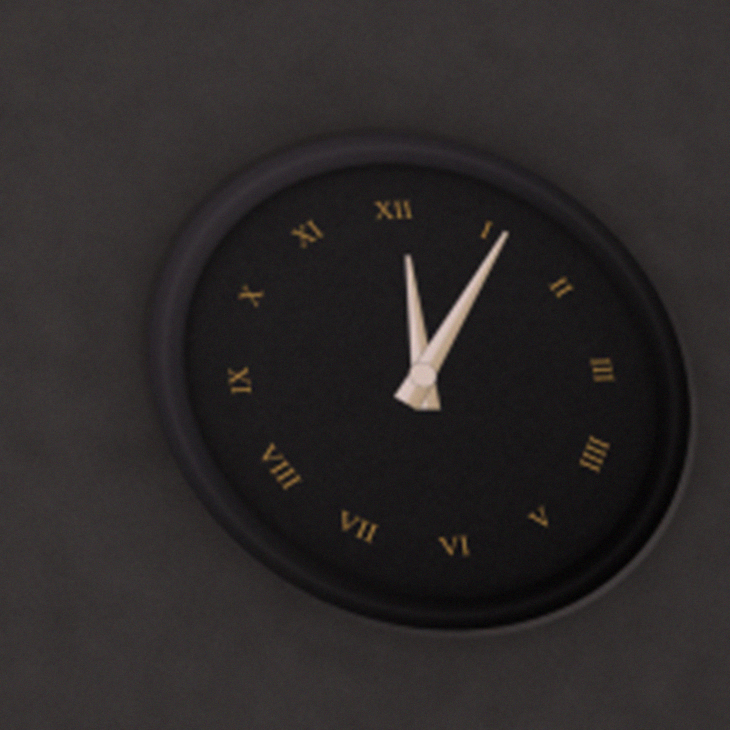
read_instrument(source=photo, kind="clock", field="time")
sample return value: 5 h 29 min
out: 12 h 06 min
